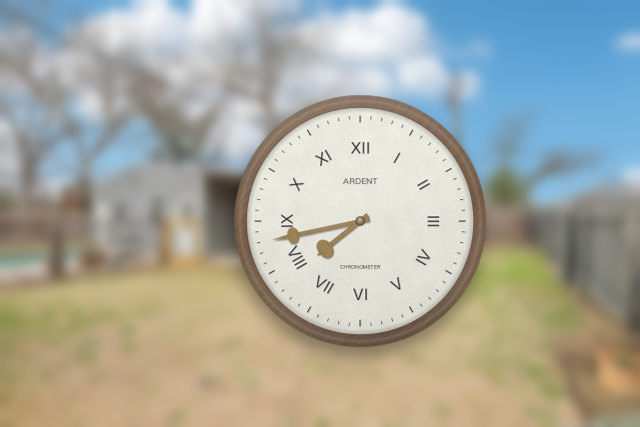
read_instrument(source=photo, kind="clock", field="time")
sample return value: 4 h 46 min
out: 7 h 43 min
